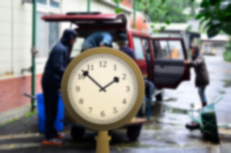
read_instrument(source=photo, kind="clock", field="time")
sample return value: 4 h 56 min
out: 1 h 52 min
